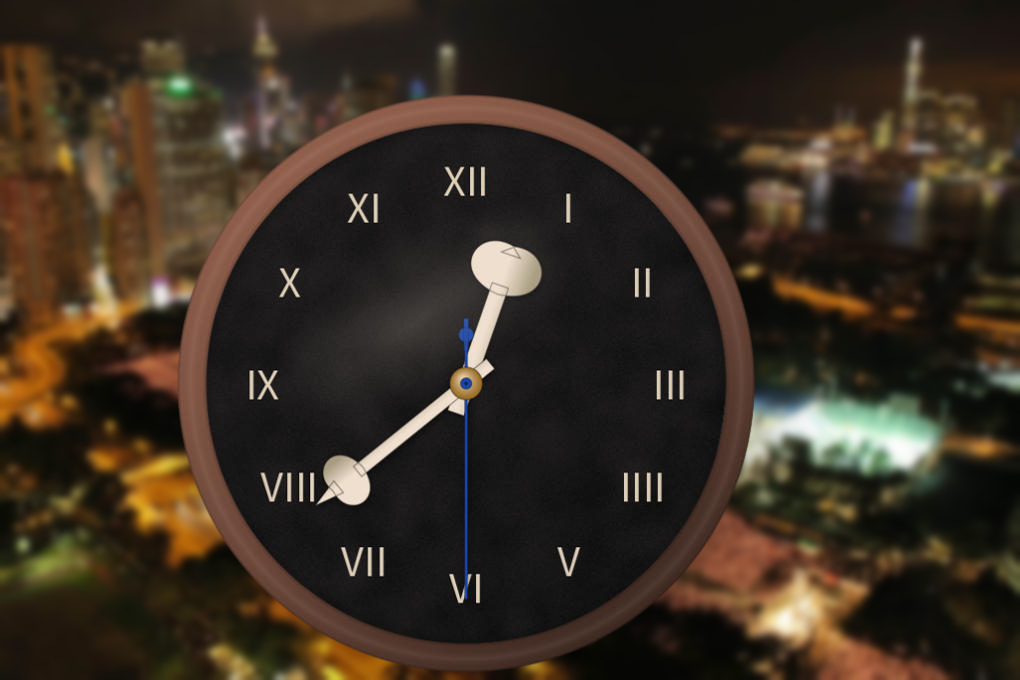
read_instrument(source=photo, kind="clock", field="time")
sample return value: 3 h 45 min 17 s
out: 12 h 38 min 30 s
